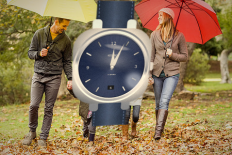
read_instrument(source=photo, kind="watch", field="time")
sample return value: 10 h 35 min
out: 12 h 04 min
